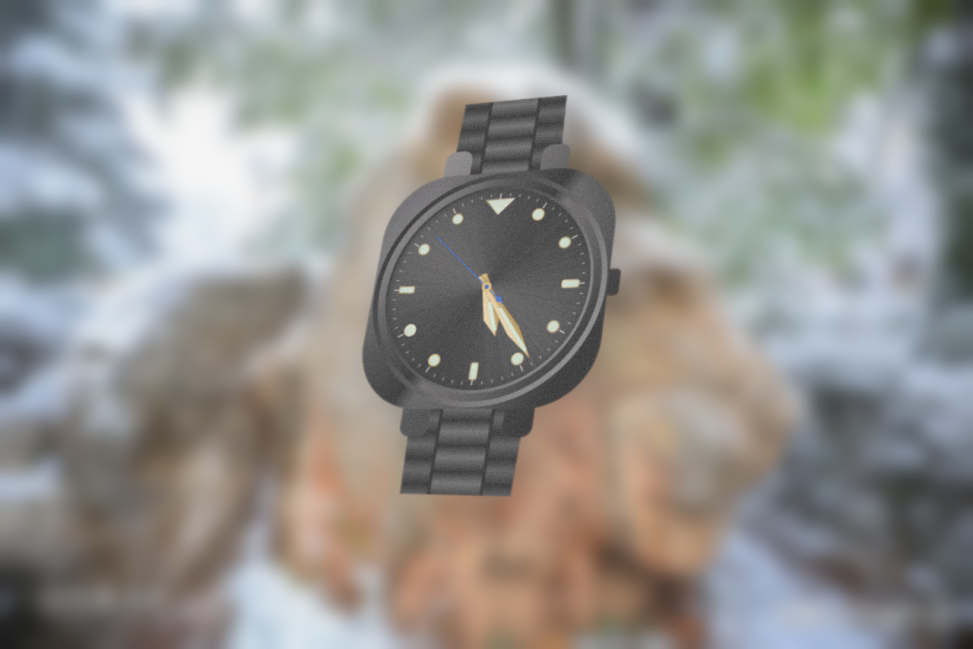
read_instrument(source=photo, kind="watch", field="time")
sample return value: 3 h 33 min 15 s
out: 5 h 23 min 52 s
